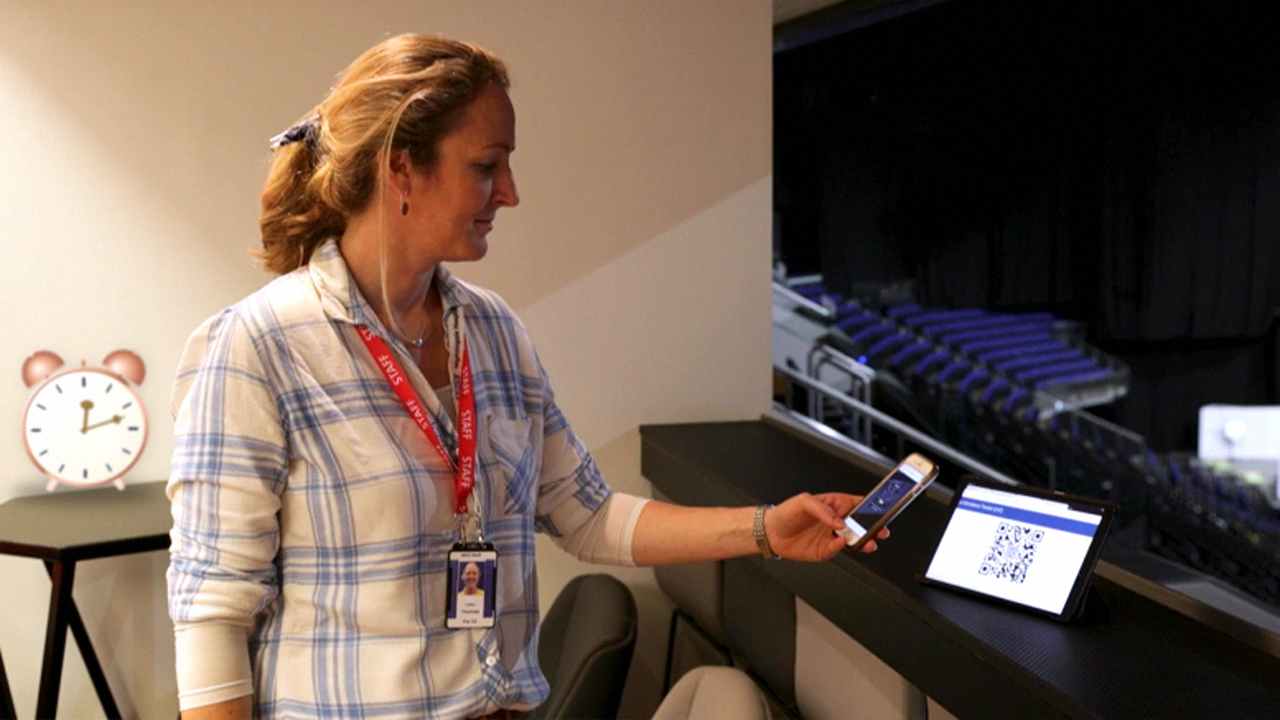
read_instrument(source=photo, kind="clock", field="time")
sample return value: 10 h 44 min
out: 12 h 12 min
